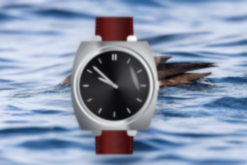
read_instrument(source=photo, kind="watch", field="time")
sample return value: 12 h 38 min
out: 9 h 52 min
